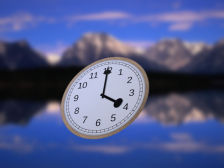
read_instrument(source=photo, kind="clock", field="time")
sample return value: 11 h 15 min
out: 4 h 00 min
